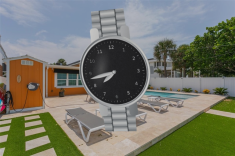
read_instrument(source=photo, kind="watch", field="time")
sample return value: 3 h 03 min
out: 7 h 43 min
